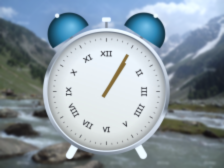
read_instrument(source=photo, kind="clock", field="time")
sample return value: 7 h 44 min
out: 1 h 05 min
